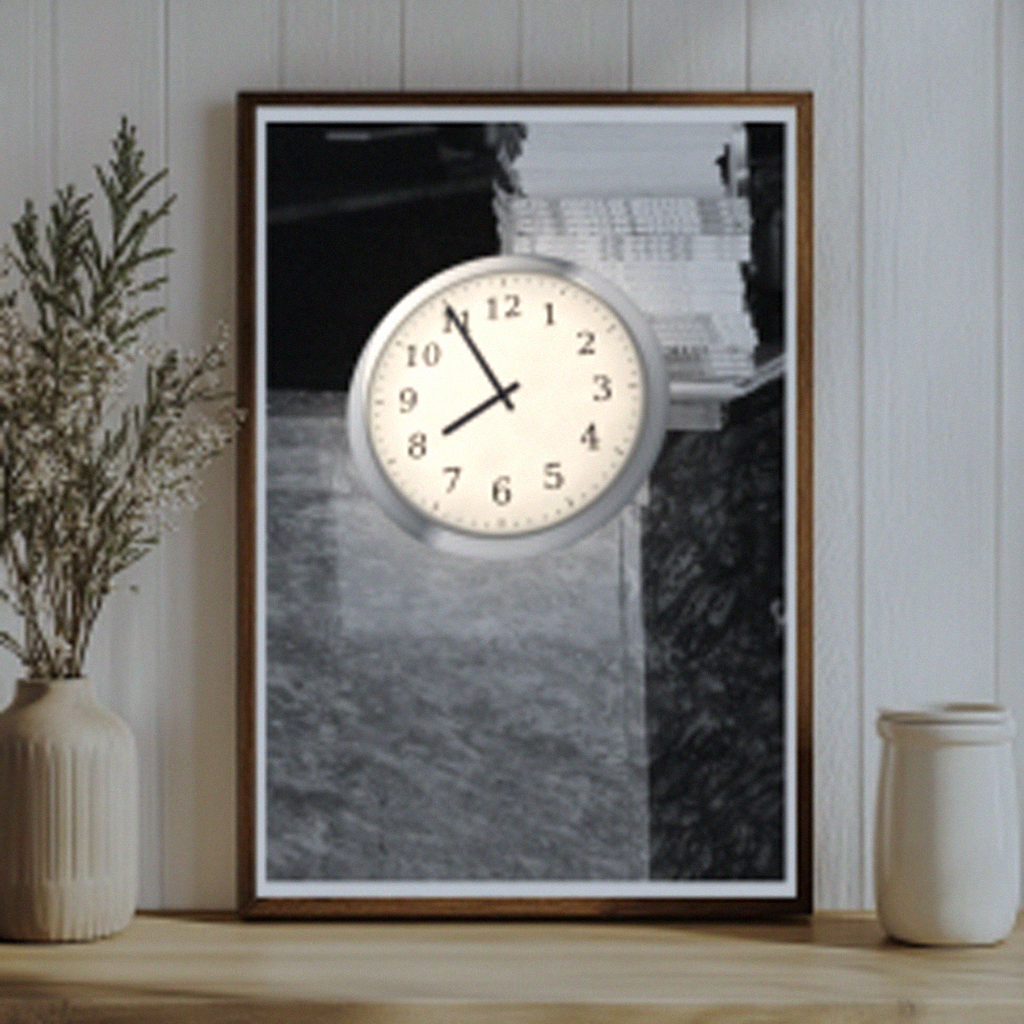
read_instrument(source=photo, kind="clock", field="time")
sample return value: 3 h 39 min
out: 7 h 55 min
